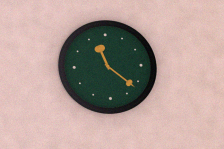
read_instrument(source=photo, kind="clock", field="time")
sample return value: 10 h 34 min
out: 11 h 22 min
